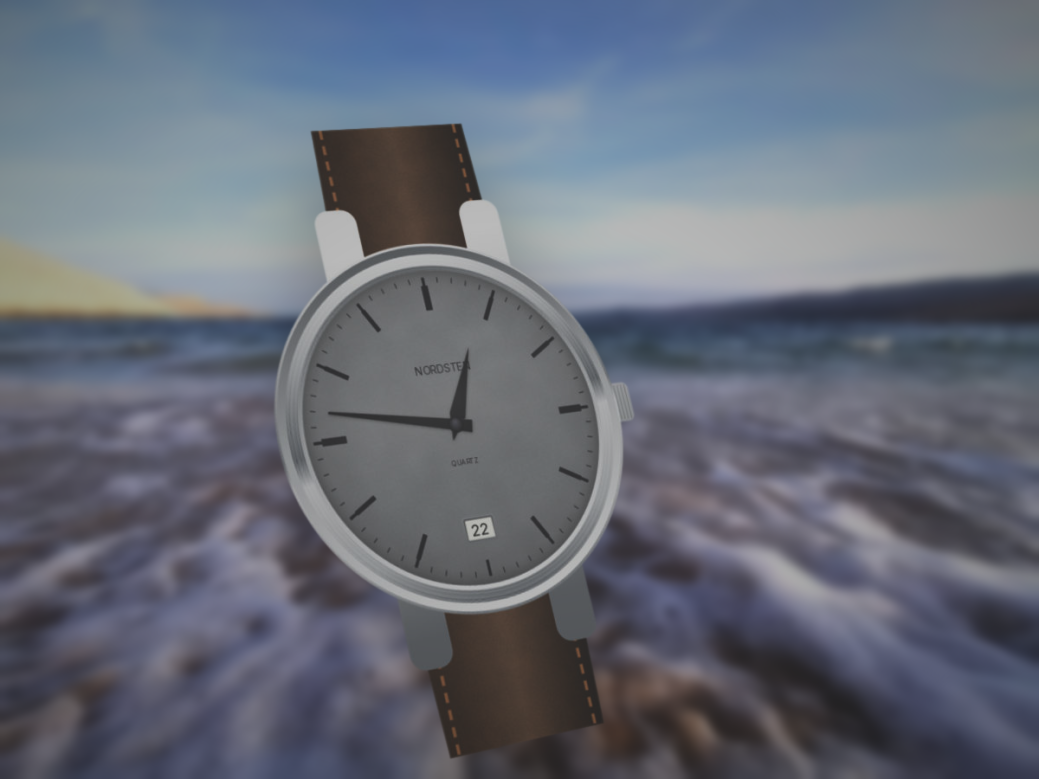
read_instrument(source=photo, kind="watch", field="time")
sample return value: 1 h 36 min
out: 12 h 47 min
